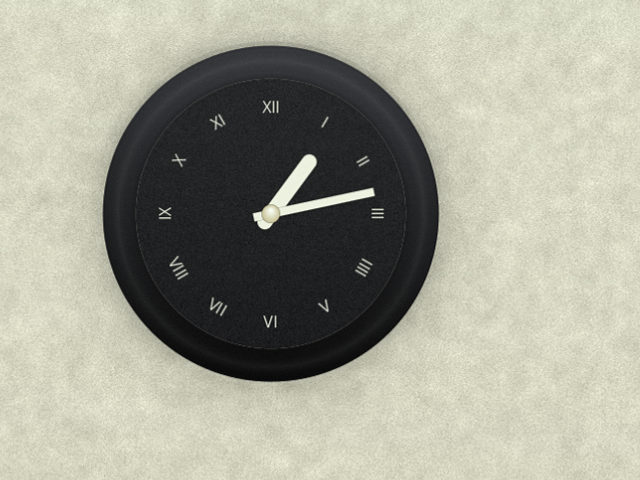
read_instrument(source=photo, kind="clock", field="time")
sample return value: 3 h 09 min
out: 1 h 13 min
